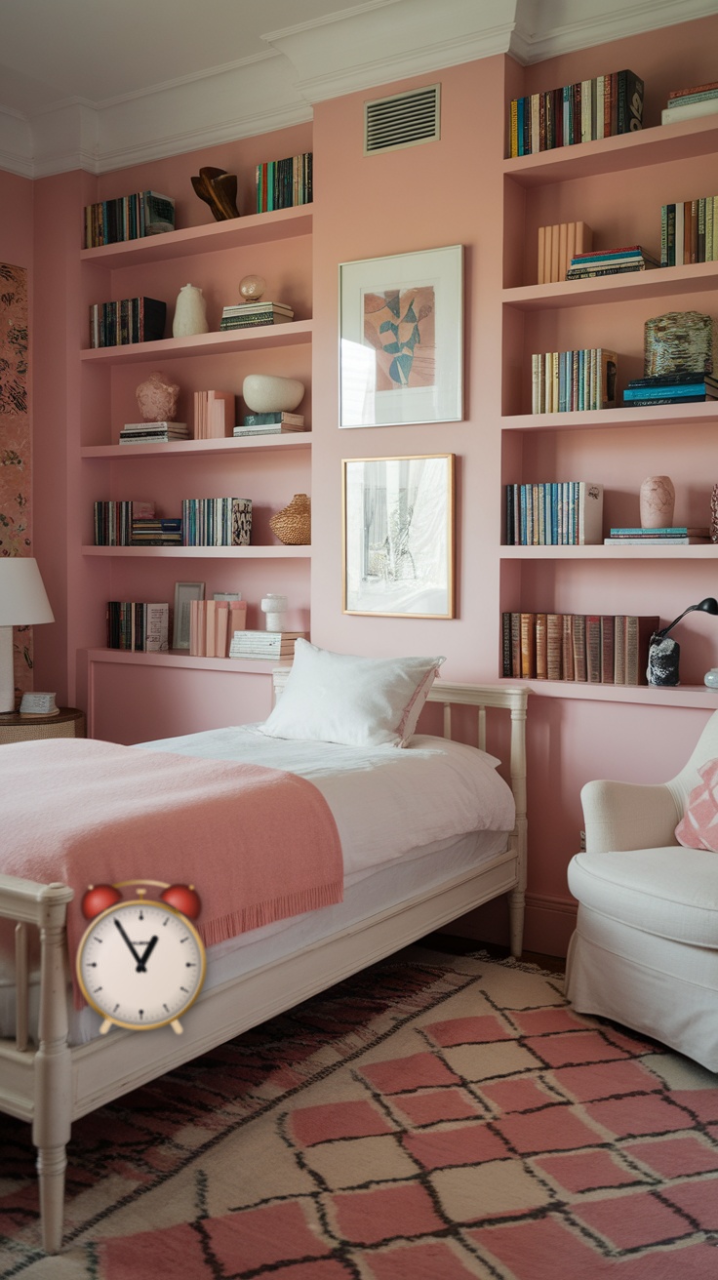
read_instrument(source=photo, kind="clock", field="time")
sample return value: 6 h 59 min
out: 12 h 55 min
